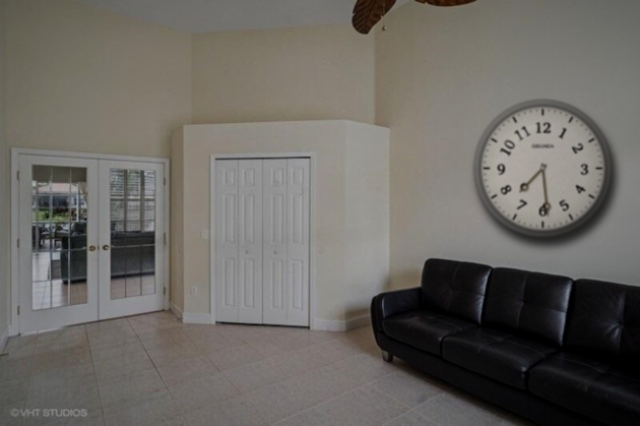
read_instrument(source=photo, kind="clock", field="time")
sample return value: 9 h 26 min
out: 7 h 29 min
